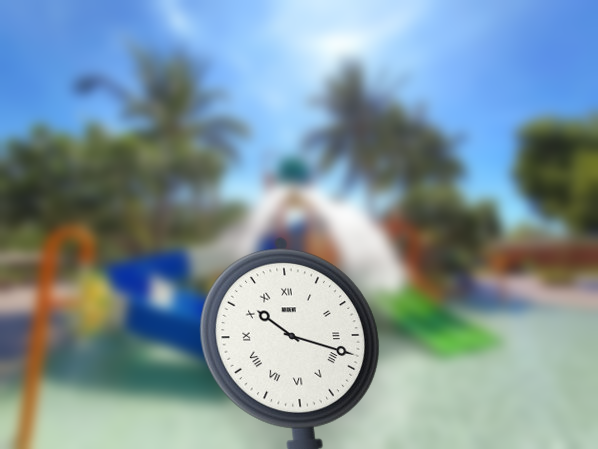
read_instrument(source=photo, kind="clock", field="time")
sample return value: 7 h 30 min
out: 10 h 18 min
